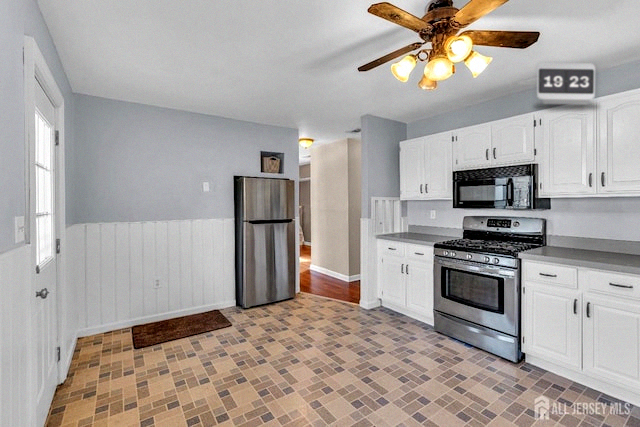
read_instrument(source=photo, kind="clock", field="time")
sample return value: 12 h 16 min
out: 19 h 23 min
